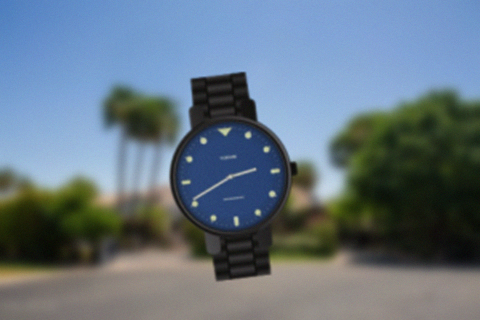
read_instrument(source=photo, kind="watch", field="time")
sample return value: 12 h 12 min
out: 2 h 41 min
